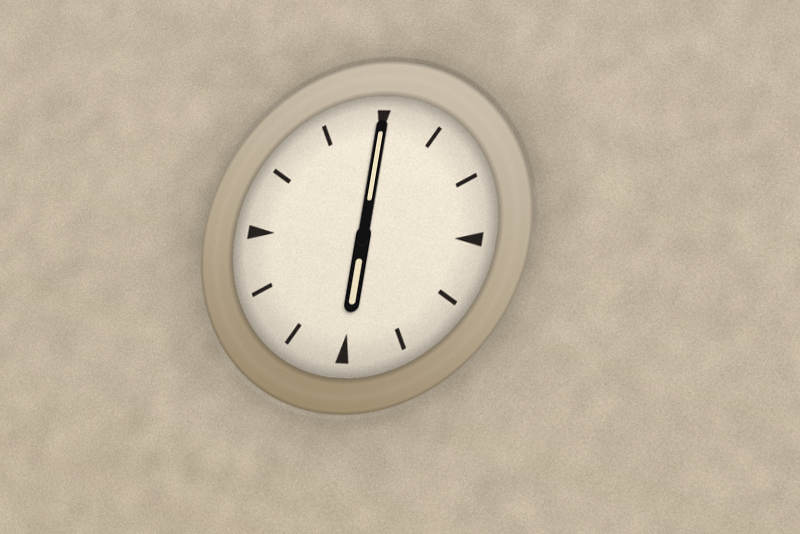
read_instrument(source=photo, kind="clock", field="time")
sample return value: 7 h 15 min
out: 6 h 00 min
